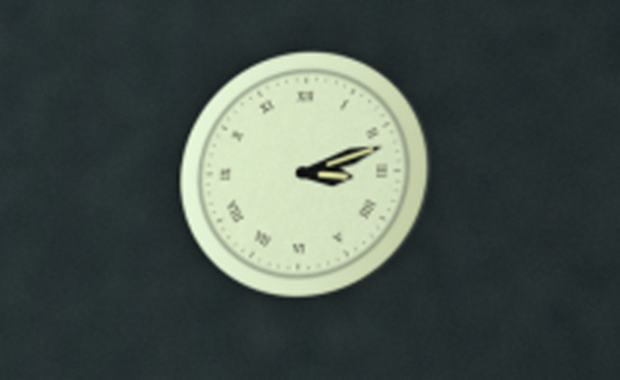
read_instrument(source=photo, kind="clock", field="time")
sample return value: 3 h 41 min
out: 3 h 12 min
